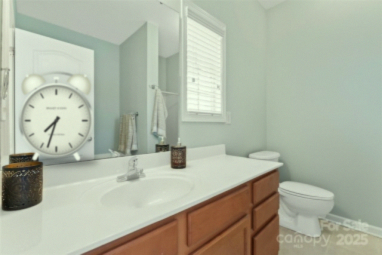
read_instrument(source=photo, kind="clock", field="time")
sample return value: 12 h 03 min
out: 7 h 33 min
